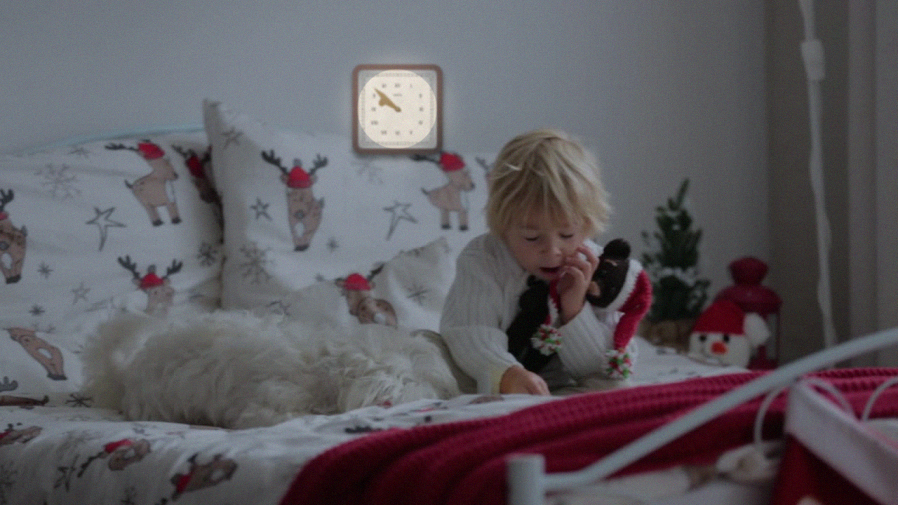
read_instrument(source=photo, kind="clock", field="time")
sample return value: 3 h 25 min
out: 9 h 52 min
